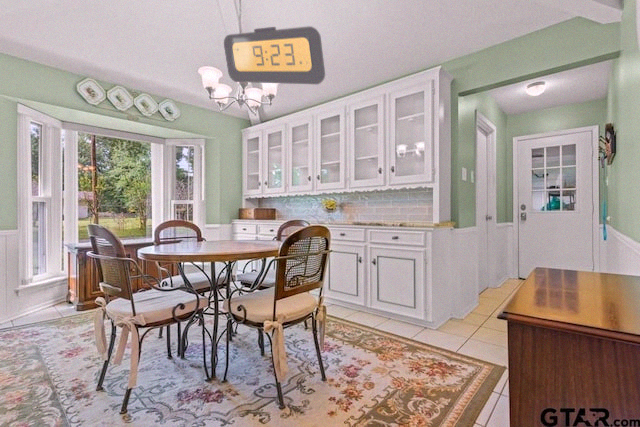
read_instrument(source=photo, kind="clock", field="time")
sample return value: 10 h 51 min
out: 9 h 23 min
